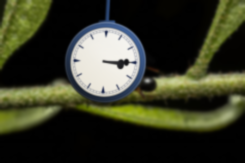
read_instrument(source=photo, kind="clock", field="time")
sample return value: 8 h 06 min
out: 3 h 15 min
